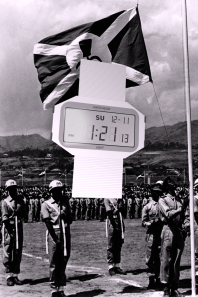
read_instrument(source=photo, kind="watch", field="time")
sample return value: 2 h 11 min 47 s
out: 1 h 21 min 13 s
